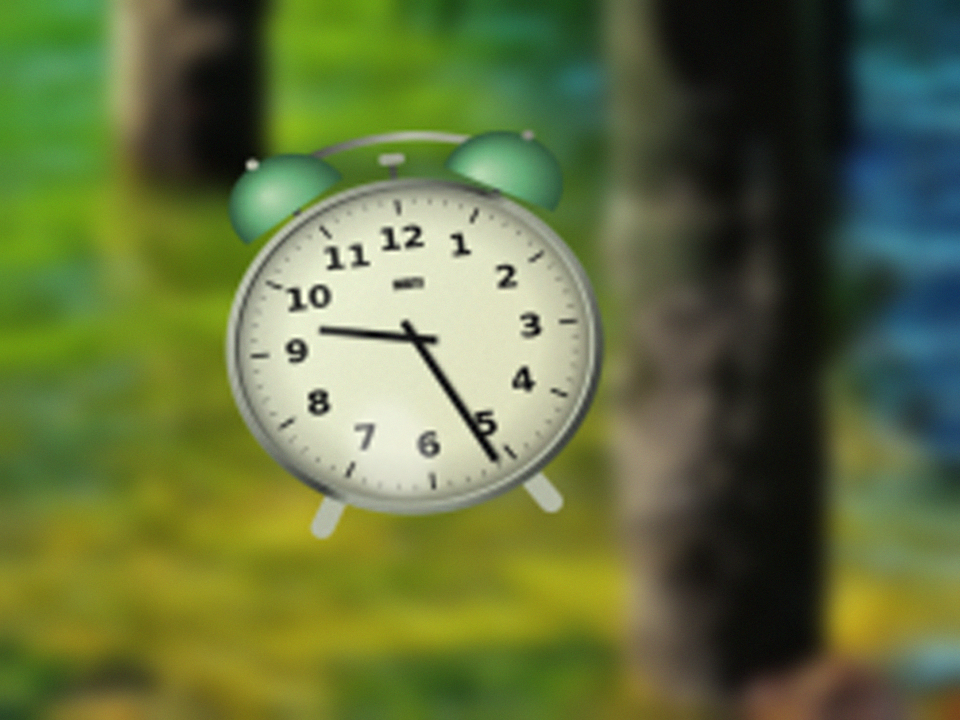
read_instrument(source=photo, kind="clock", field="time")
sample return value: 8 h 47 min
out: 9 h 26 min
